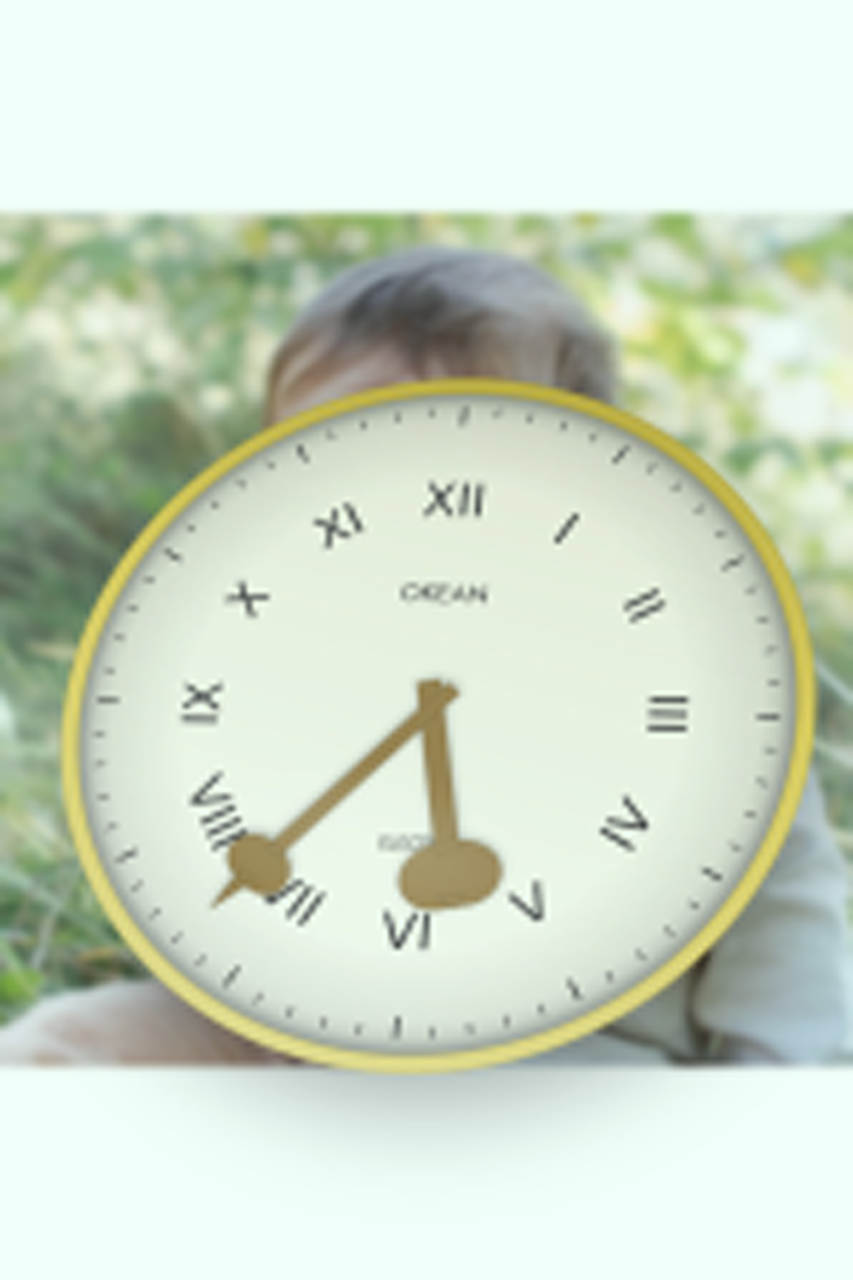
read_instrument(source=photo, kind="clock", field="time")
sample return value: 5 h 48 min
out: 5 h 37 min
